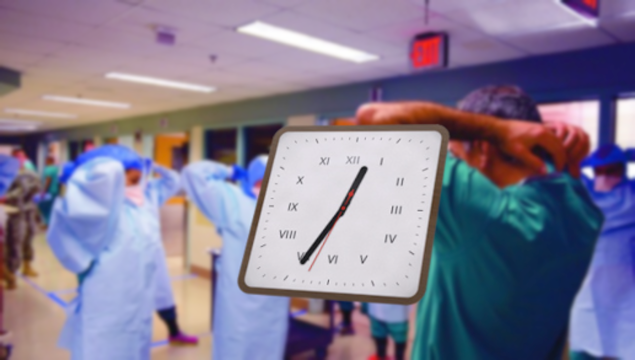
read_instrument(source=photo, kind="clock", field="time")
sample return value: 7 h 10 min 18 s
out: 12 h 34 min 33 s
